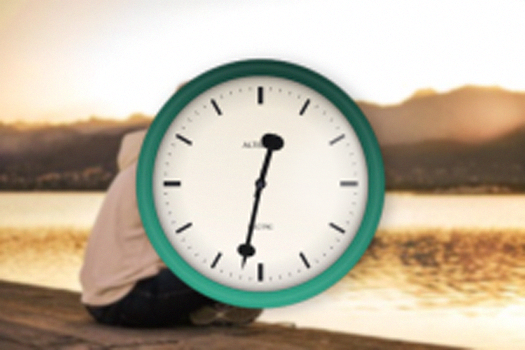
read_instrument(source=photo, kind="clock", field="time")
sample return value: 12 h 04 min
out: 12 h 32 min
